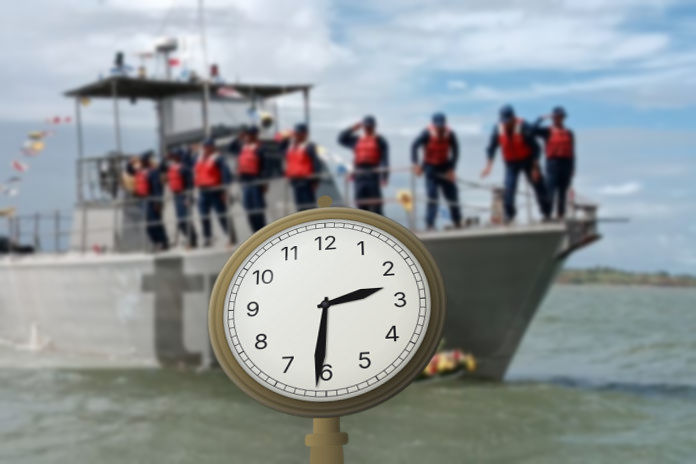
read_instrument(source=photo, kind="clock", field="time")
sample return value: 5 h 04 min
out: 2 h 31 min
